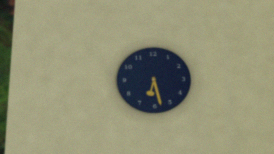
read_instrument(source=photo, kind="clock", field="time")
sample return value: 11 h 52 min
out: 6 h 28 min
